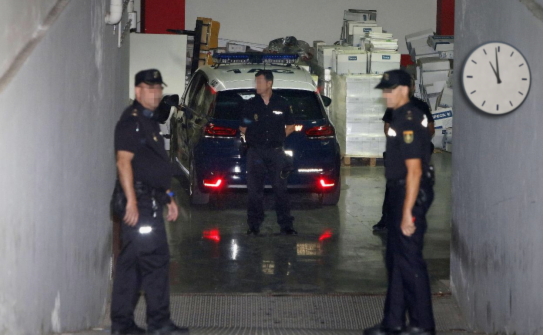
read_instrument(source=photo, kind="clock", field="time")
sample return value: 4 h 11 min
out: 10 h 59 min
